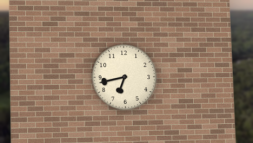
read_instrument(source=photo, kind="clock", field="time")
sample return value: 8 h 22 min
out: 6 h 43 min
